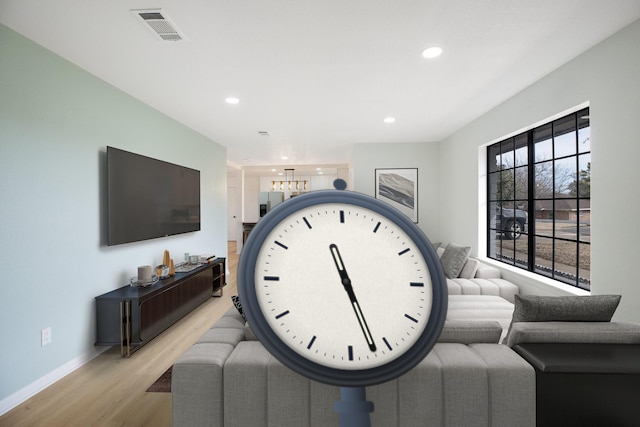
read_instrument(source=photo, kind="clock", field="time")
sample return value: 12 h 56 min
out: 11 h 27 min
